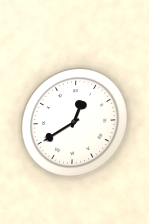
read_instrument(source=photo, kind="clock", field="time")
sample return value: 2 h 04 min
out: 12 h 40 min
